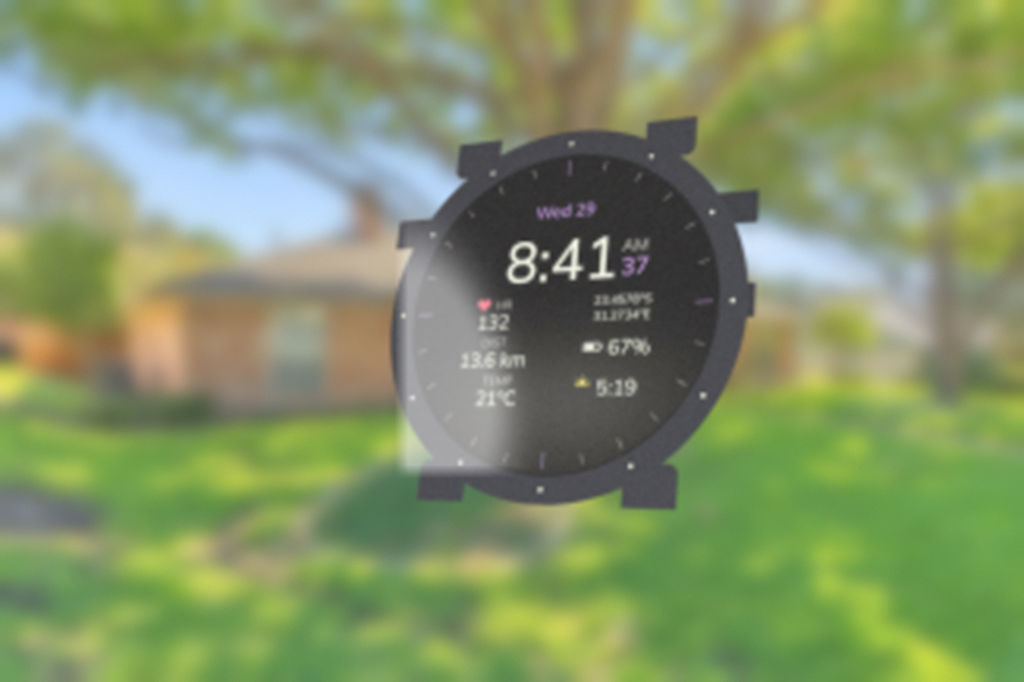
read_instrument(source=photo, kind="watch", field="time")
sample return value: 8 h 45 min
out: 8 h 41 min
